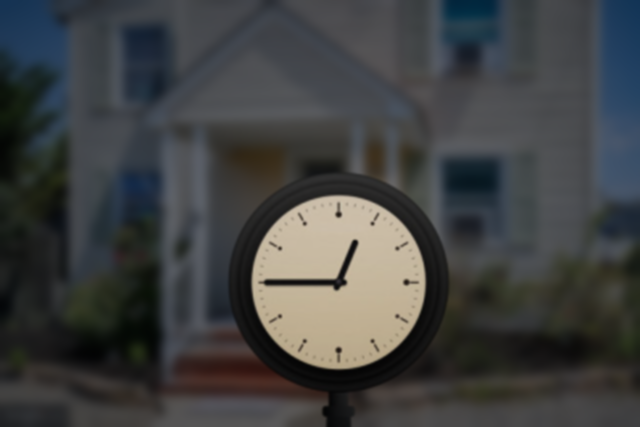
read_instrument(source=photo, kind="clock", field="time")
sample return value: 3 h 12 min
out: 12 h 45 min
